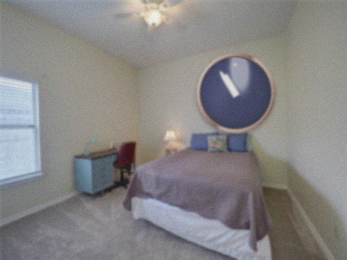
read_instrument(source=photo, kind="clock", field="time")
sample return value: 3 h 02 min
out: 10 h 54 min
